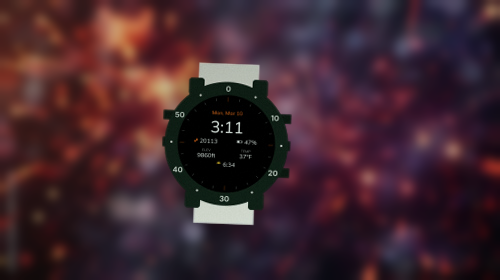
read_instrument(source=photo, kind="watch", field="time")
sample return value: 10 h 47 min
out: 3 h 11 min
